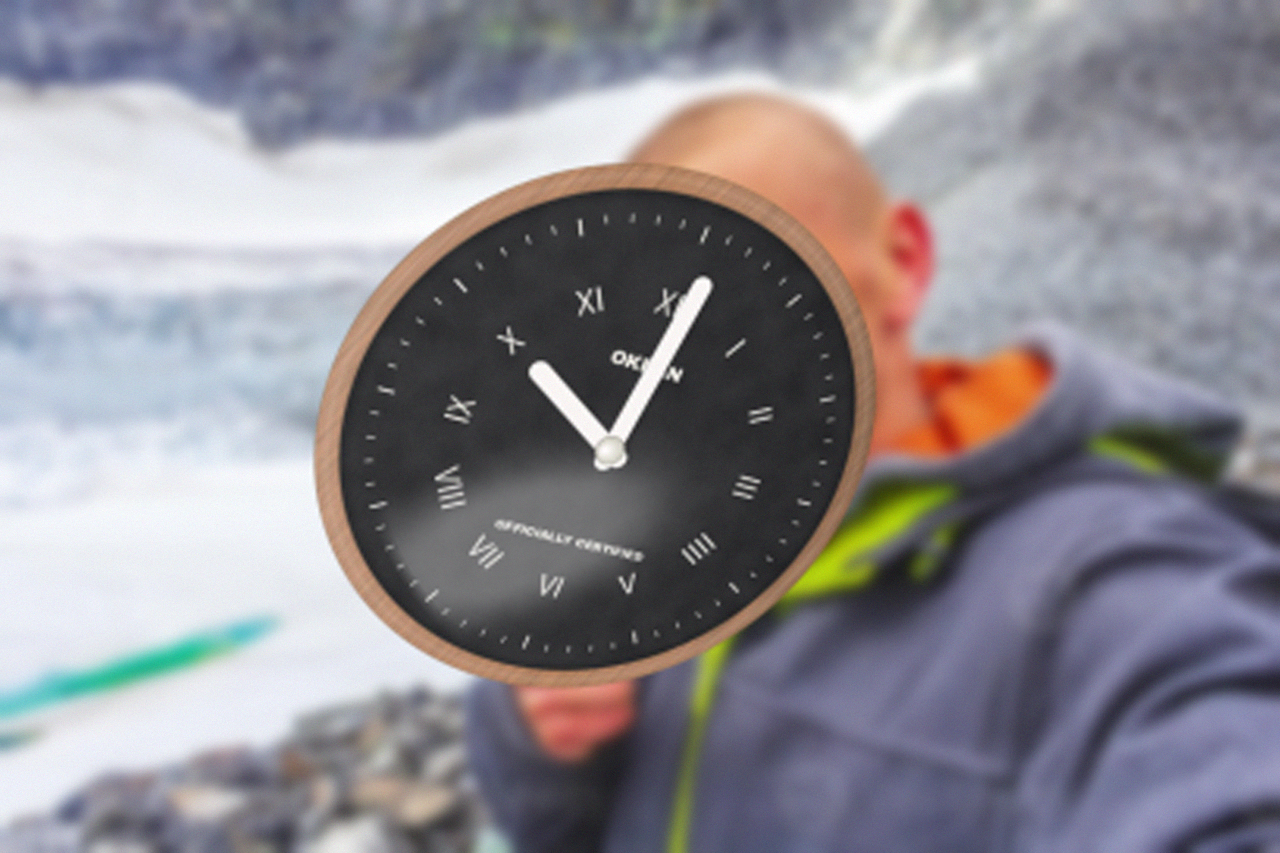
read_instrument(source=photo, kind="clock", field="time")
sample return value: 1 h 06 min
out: 10 h 01 min
